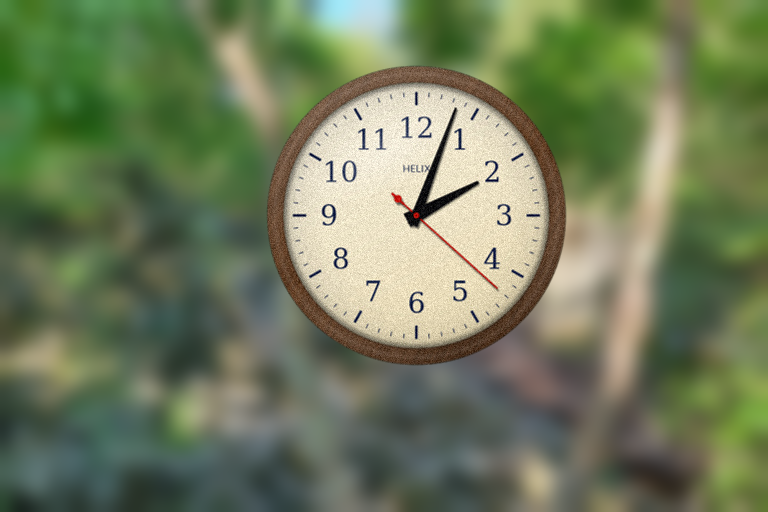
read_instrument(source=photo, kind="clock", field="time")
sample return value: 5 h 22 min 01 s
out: 2 h 03 min 22 s
